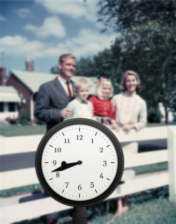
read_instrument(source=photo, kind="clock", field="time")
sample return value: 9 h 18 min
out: 8 h 42 min
